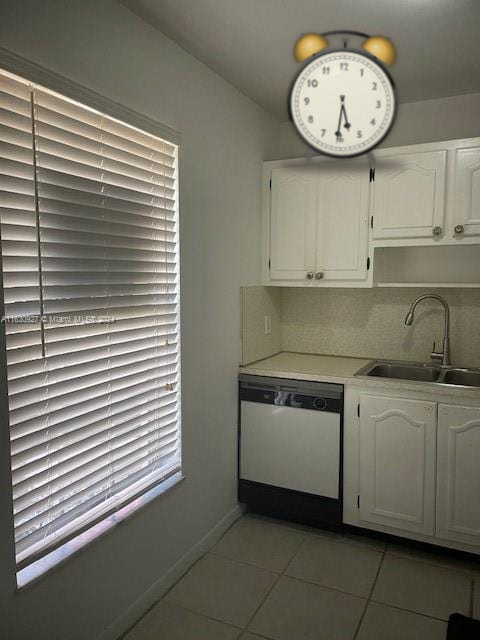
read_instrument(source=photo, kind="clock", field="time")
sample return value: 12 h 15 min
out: 5 h 31 min
